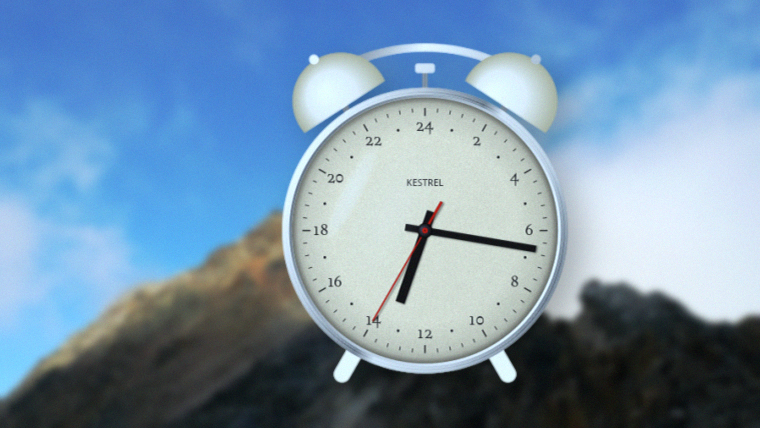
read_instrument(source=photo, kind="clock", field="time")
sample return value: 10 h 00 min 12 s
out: 13 h 16 min 35 s
